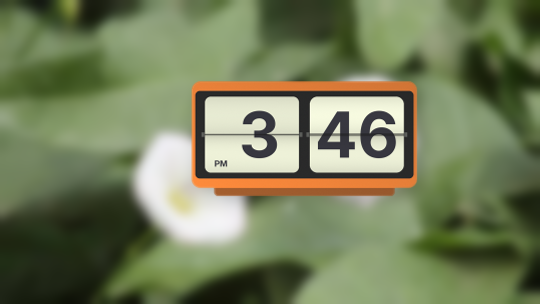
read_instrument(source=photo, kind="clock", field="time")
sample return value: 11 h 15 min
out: 3 h 46 min
